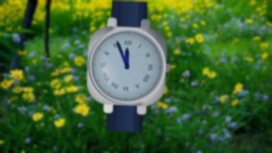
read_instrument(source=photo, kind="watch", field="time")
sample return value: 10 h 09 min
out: 11 h 56 min
